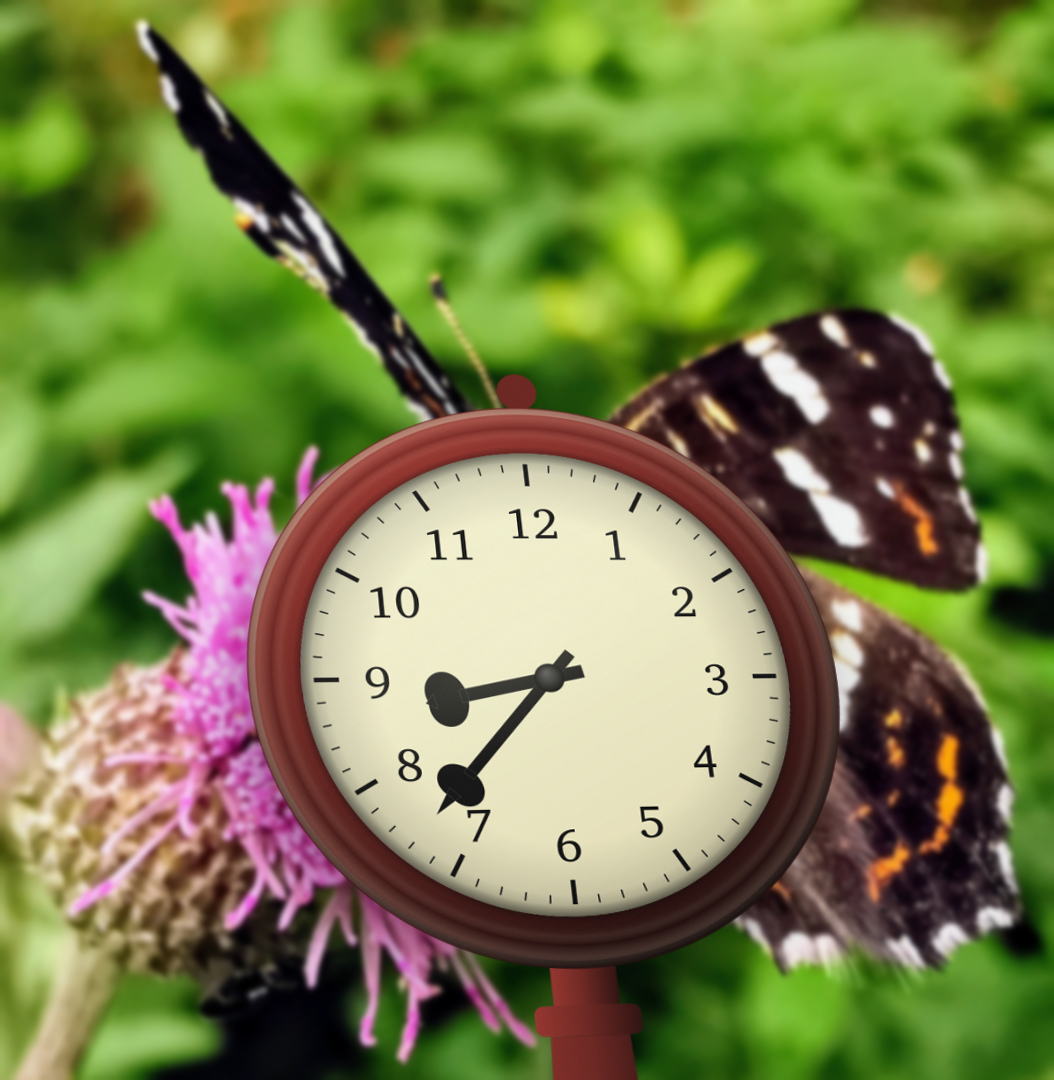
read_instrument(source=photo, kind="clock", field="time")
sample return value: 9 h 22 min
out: 8 h 37 min
